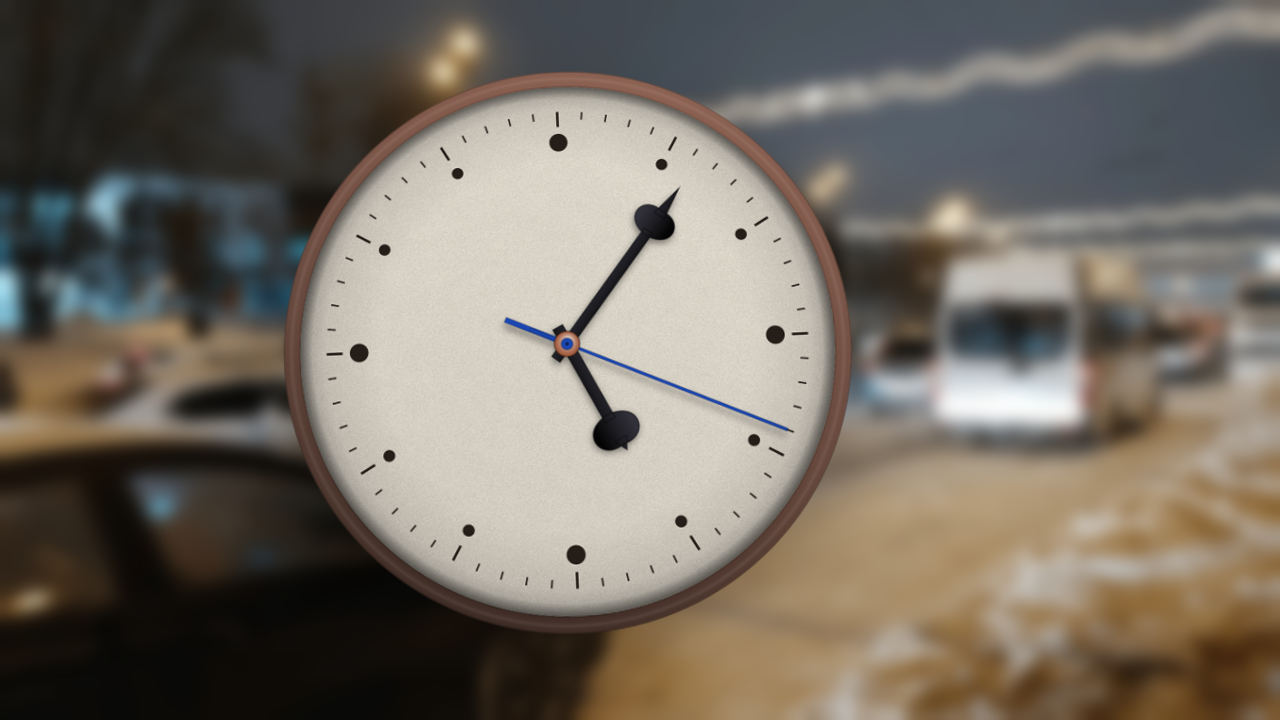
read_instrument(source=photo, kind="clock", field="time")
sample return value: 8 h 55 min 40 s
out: 5 h 06 min 19 s
